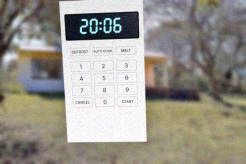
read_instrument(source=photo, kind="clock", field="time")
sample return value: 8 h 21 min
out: 20 h 06 min
